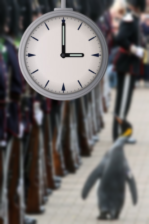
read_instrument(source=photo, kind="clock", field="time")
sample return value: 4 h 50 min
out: 3 h 00 min
